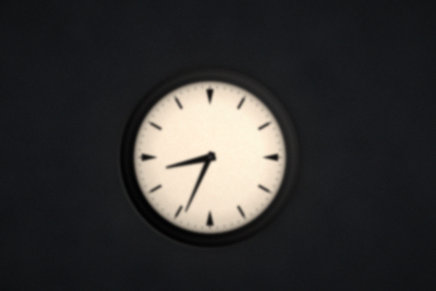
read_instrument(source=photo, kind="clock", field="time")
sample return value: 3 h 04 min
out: 8 h 34 min
